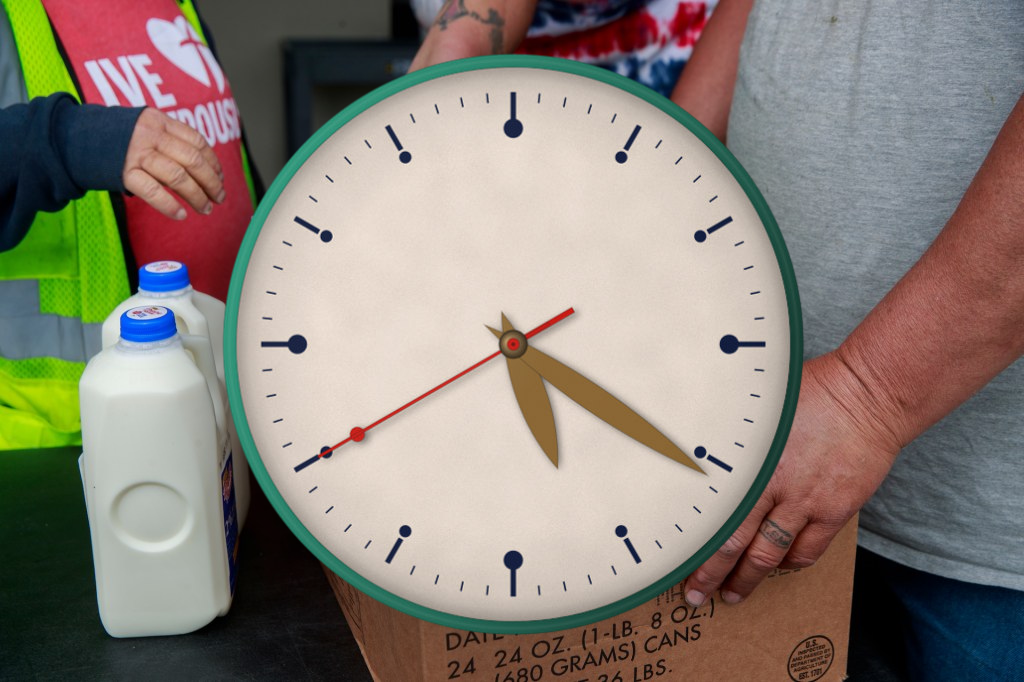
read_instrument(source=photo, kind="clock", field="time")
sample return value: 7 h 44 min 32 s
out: 5 h 20 min 40 s
